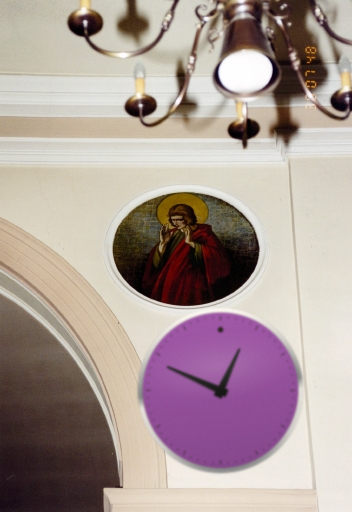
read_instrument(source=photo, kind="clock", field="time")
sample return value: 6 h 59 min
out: 12 h 49 min
